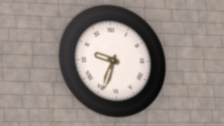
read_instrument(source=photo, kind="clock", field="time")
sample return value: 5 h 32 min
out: 9 h 34 min
